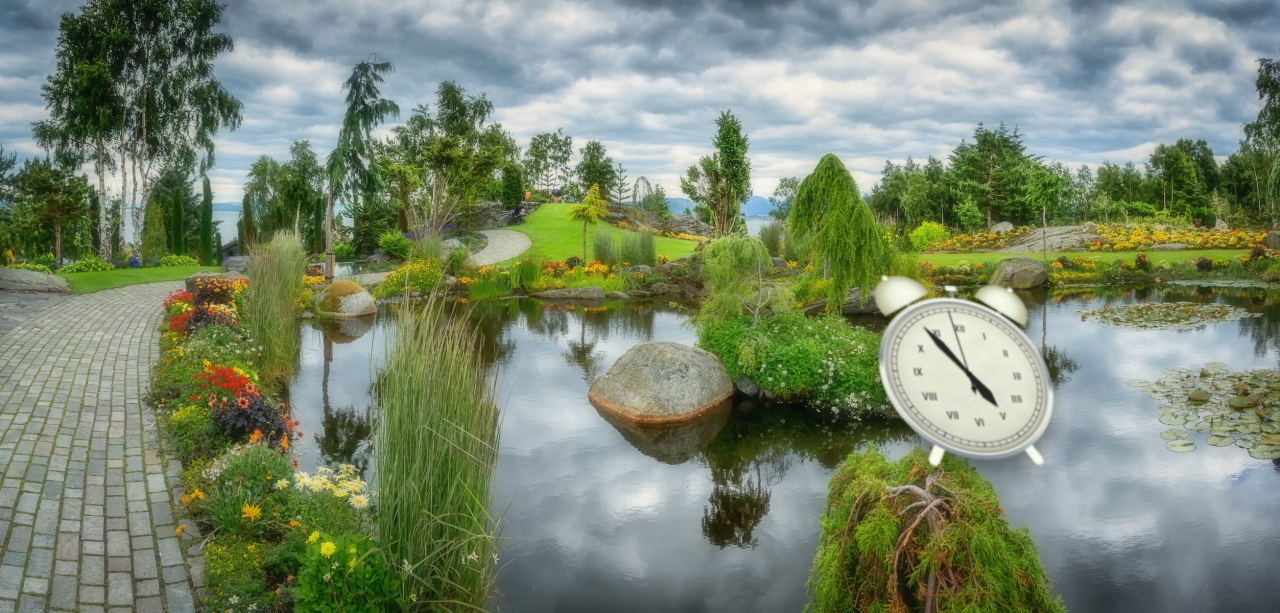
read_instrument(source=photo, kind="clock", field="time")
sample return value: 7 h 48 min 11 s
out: 4 h 53 min 59 s
